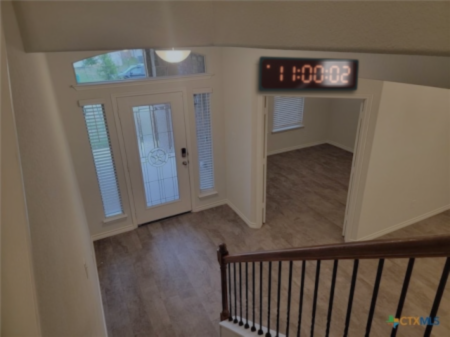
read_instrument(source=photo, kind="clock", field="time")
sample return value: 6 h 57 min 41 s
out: 11 h 00 min 02 s
